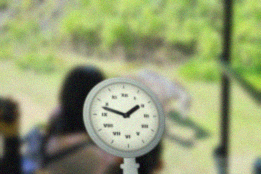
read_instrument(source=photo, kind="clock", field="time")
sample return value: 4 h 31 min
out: 1 h 48 min
